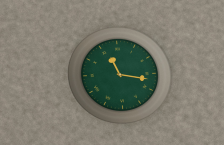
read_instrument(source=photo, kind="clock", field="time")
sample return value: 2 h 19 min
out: 11 h 17 min
